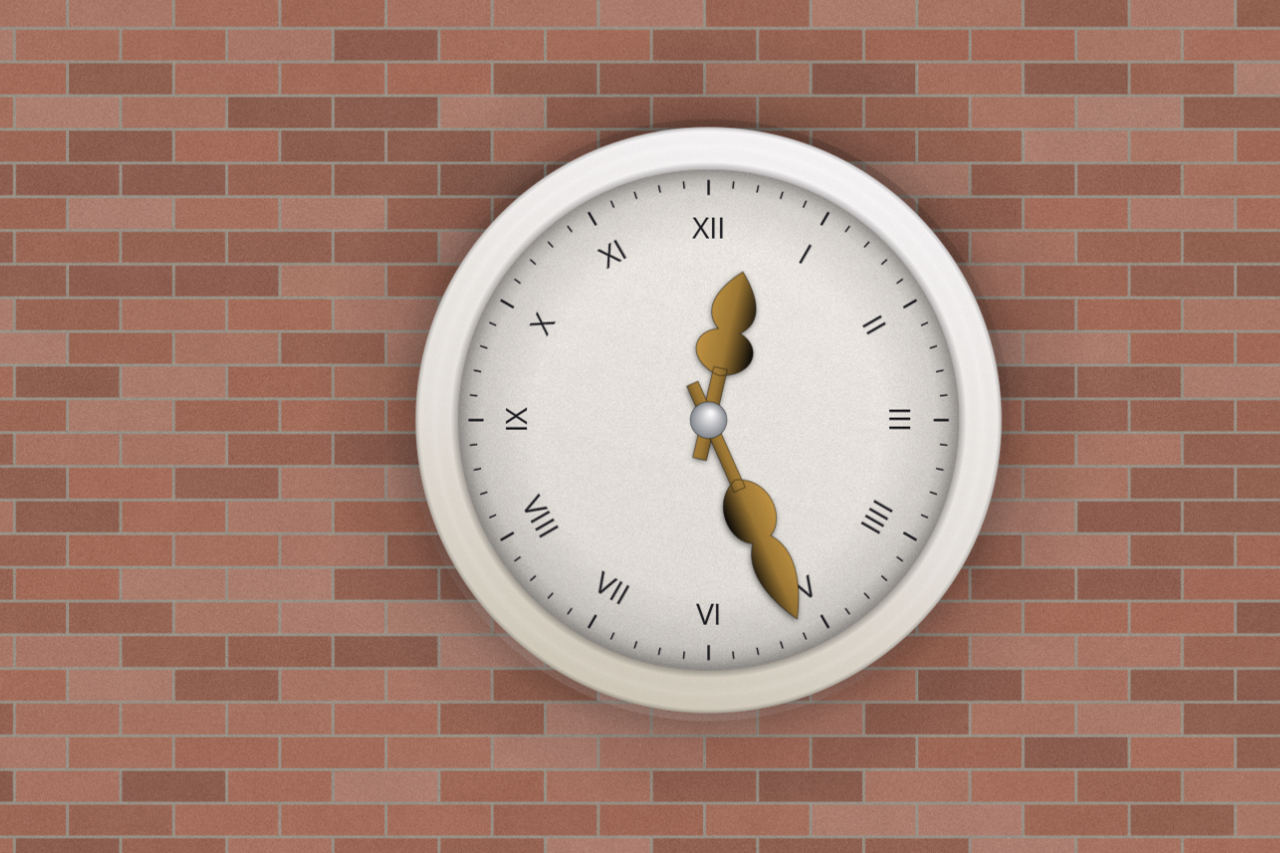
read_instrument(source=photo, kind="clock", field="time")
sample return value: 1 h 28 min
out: 12 h 26 min
